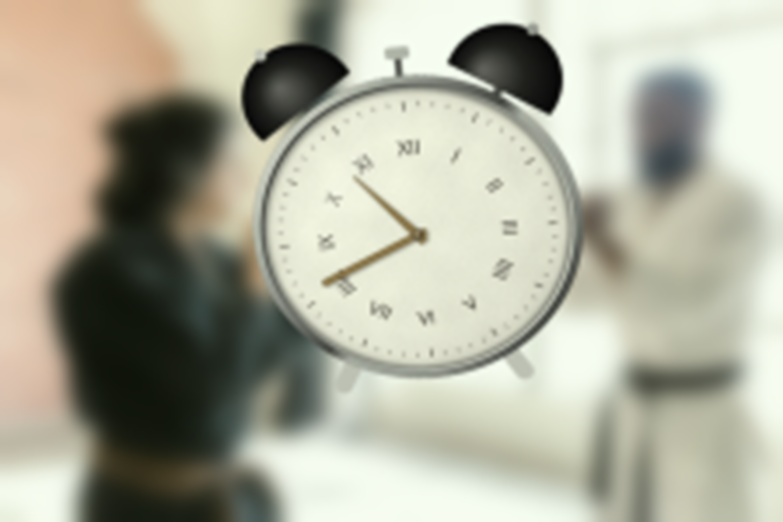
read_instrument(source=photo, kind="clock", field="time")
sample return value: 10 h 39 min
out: 10 h 41 min
